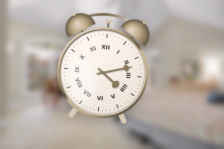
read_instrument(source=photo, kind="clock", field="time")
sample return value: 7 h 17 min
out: 4 h 12 min
